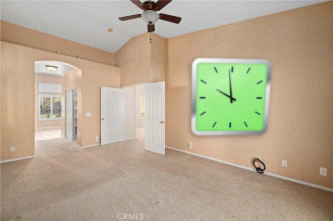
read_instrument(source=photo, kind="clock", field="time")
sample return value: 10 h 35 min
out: 9 h 59 min
